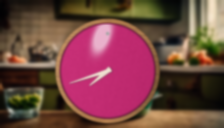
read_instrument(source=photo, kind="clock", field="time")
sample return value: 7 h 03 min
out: 7 h 42 min
